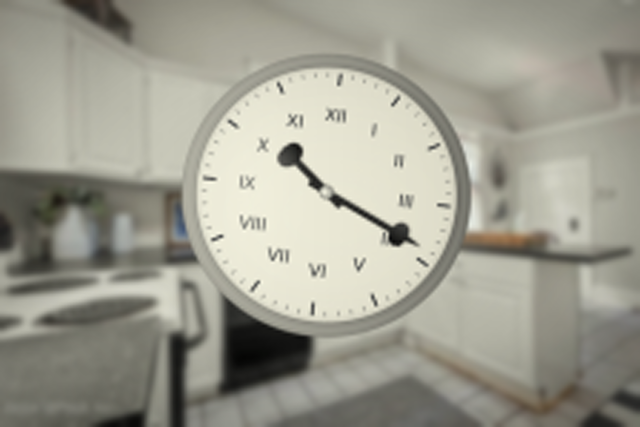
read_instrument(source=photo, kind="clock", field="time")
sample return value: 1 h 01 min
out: 10 h 19 min
